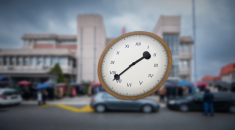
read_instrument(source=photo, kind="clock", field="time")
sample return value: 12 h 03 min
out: 1 h 37 min
